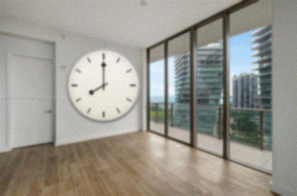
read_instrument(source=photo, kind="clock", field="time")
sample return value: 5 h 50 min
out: 8 h 00 min
